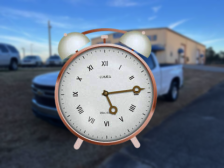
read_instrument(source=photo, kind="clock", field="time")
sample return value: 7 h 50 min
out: 5 h 14 min
